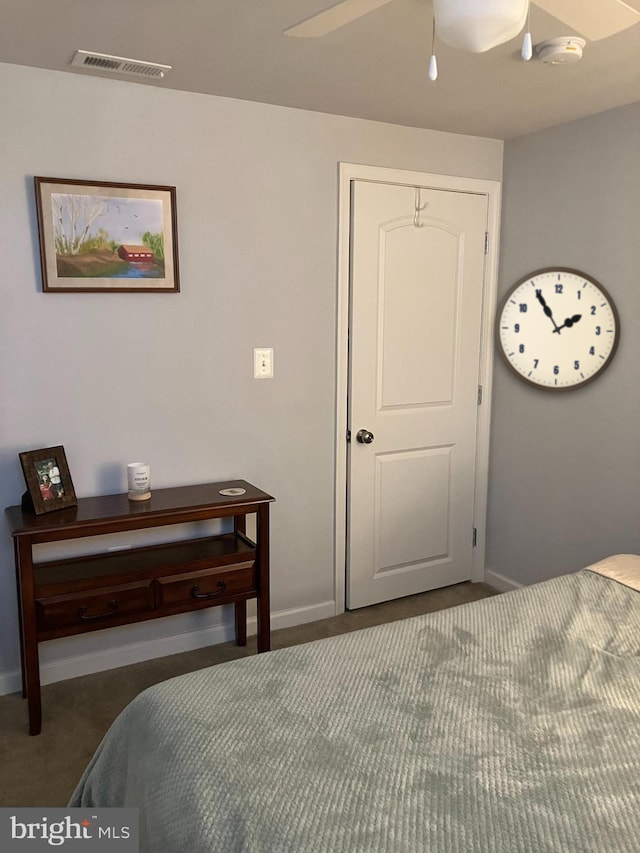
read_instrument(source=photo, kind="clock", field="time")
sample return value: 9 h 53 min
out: 1 h 55 min
